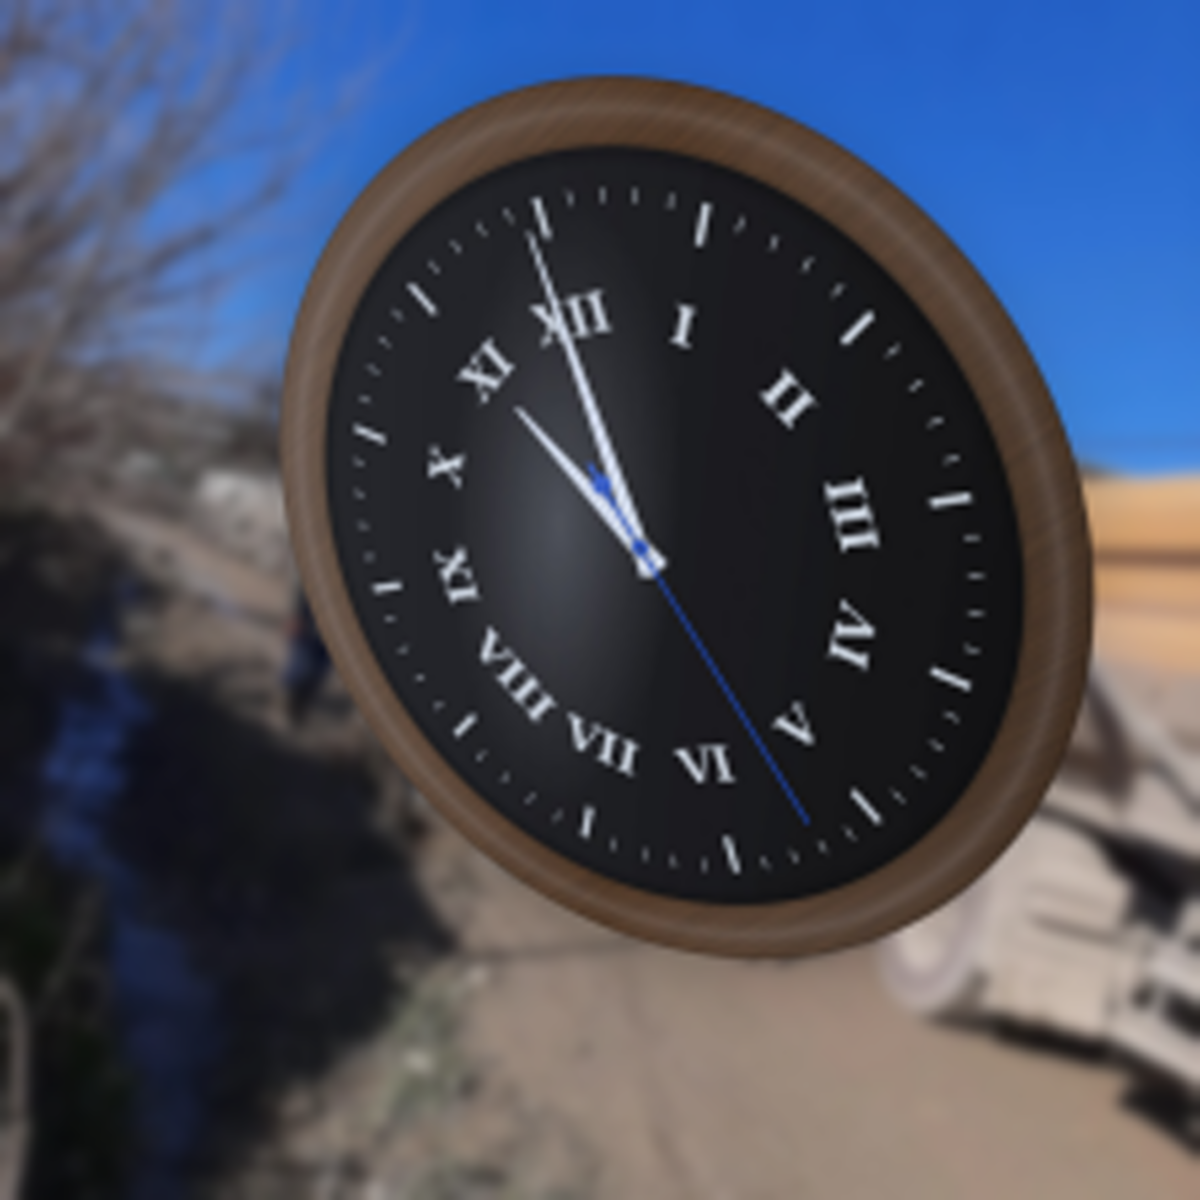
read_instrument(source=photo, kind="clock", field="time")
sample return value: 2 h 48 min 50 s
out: 10 h 59 min 27 s
